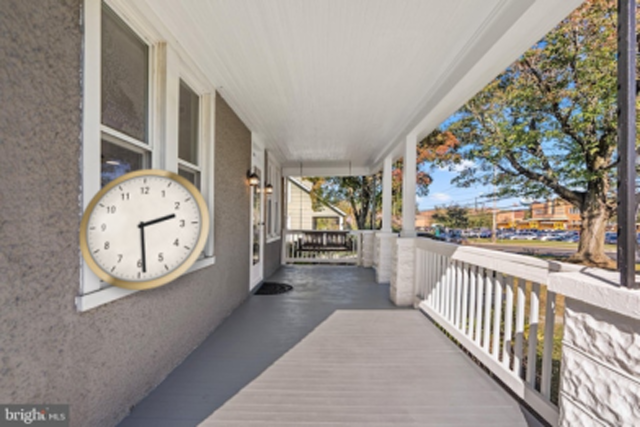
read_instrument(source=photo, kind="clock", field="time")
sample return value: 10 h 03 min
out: 2 h 29 min
